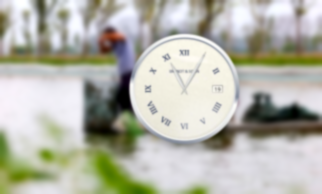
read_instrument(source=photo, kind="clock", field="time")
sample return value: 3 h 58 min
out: 11 h 05 min
